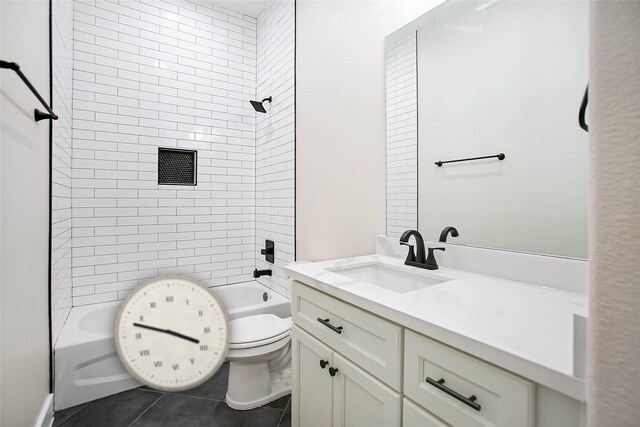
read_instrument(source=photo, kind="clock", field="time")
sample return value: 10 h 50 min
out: 3 h 48 min
